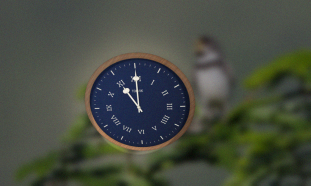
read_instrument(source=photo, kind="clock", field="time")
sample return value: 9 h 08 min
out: 11 h 00 min
